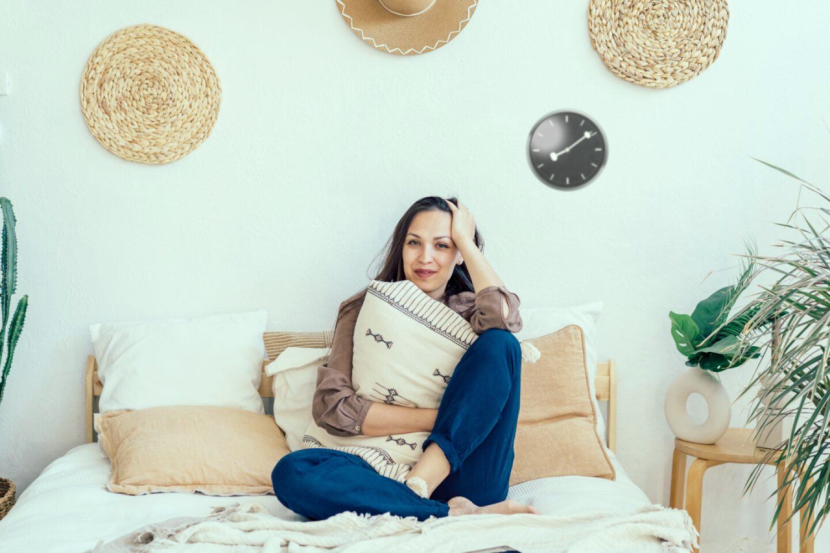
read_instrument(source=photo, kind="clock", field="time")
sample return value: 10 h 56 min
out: 8 h 09 min
